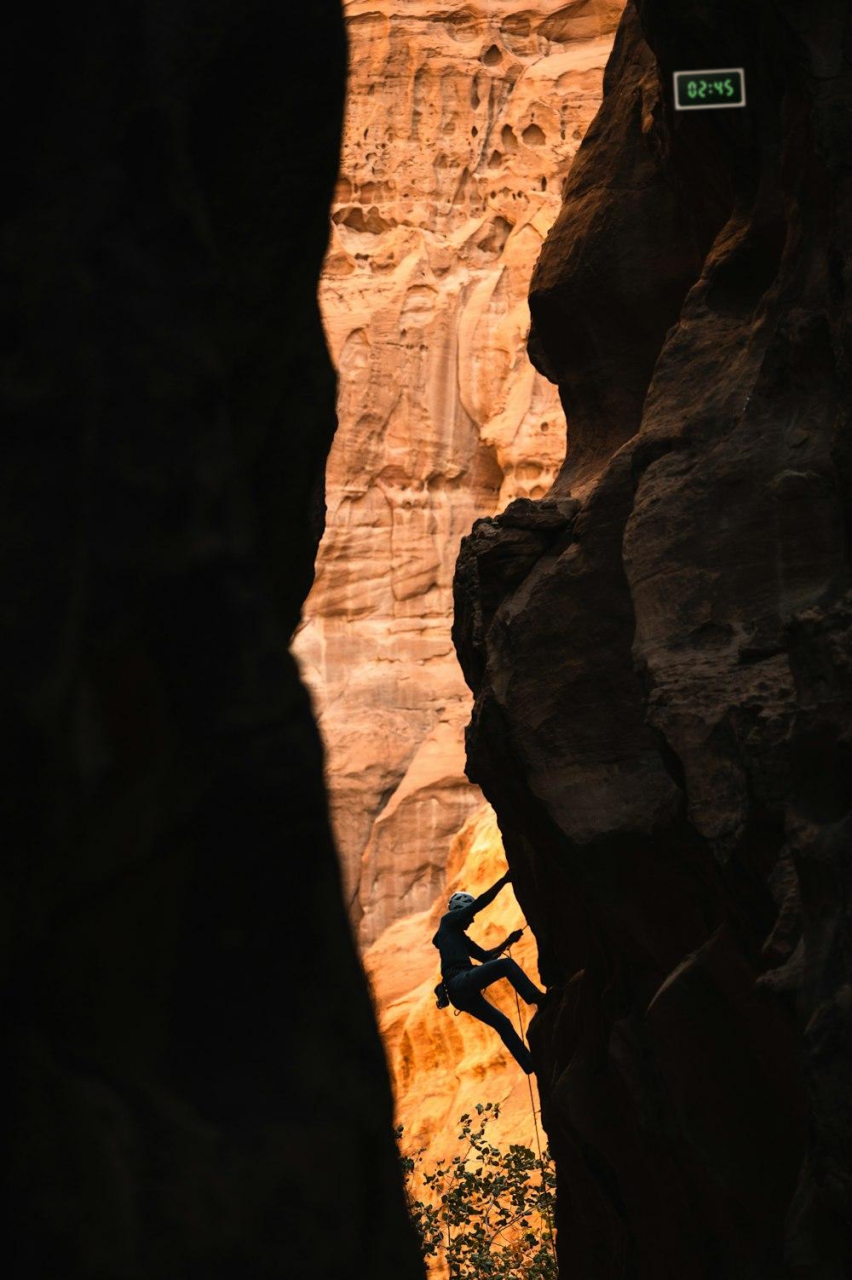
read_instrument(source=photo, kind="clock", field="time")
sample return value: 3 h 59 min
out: 2 h 45 min
